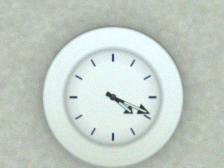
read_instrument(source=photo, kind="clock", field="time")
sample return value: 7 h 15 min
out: 4 h 19 min
